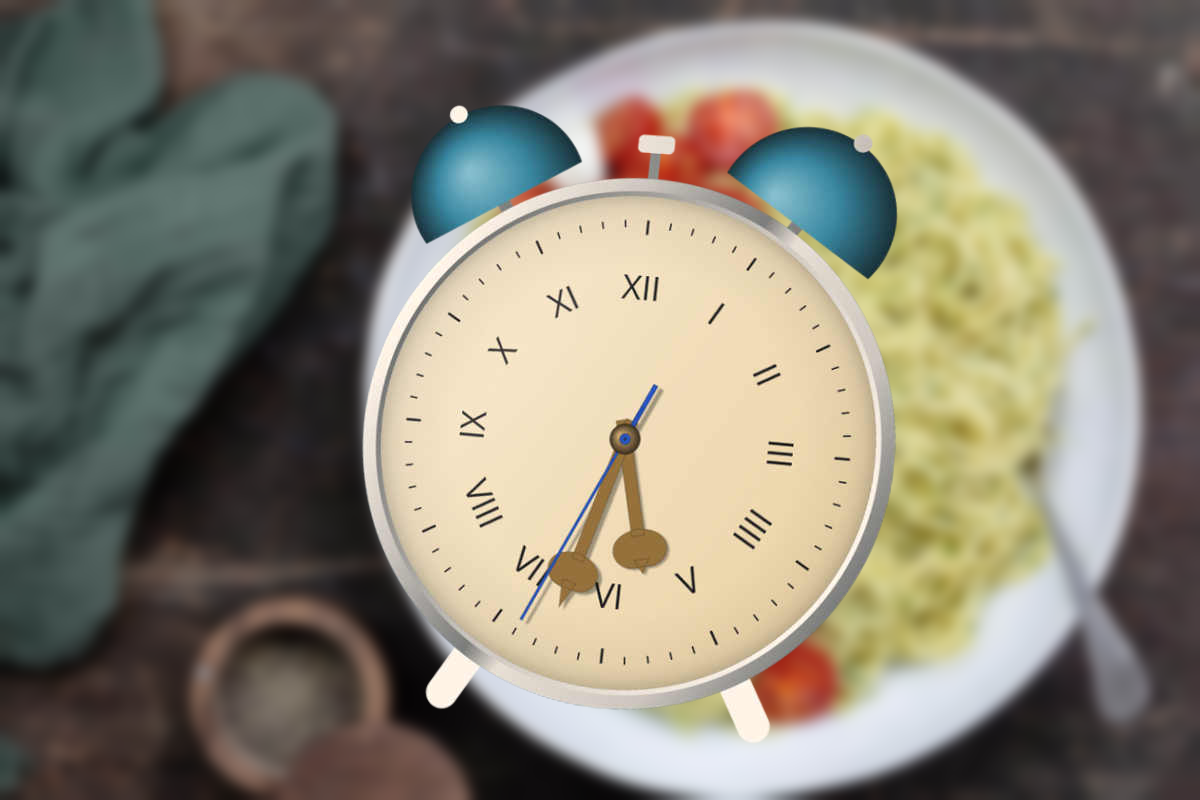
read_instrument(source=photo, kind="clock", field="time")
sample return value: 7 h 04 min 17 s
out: 5 h 32 min 34 s
